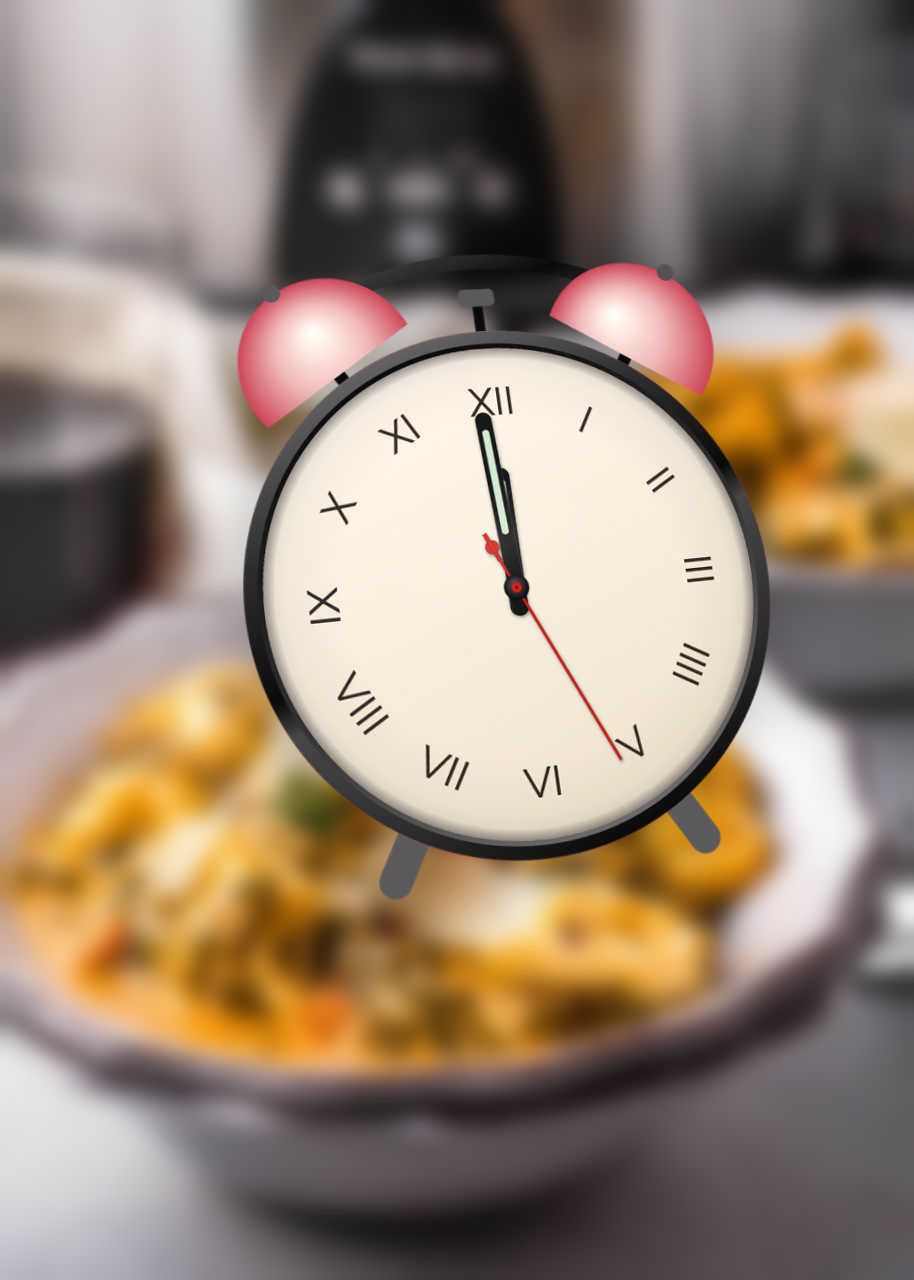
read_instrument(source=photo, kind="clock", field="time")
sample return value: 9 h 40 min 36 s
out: 11 h 59 min 26 s
